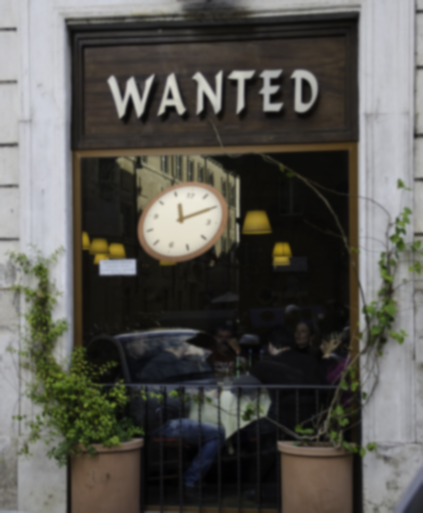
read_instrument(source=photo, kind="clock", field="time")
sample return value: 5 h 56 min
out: 11 h 10 min
